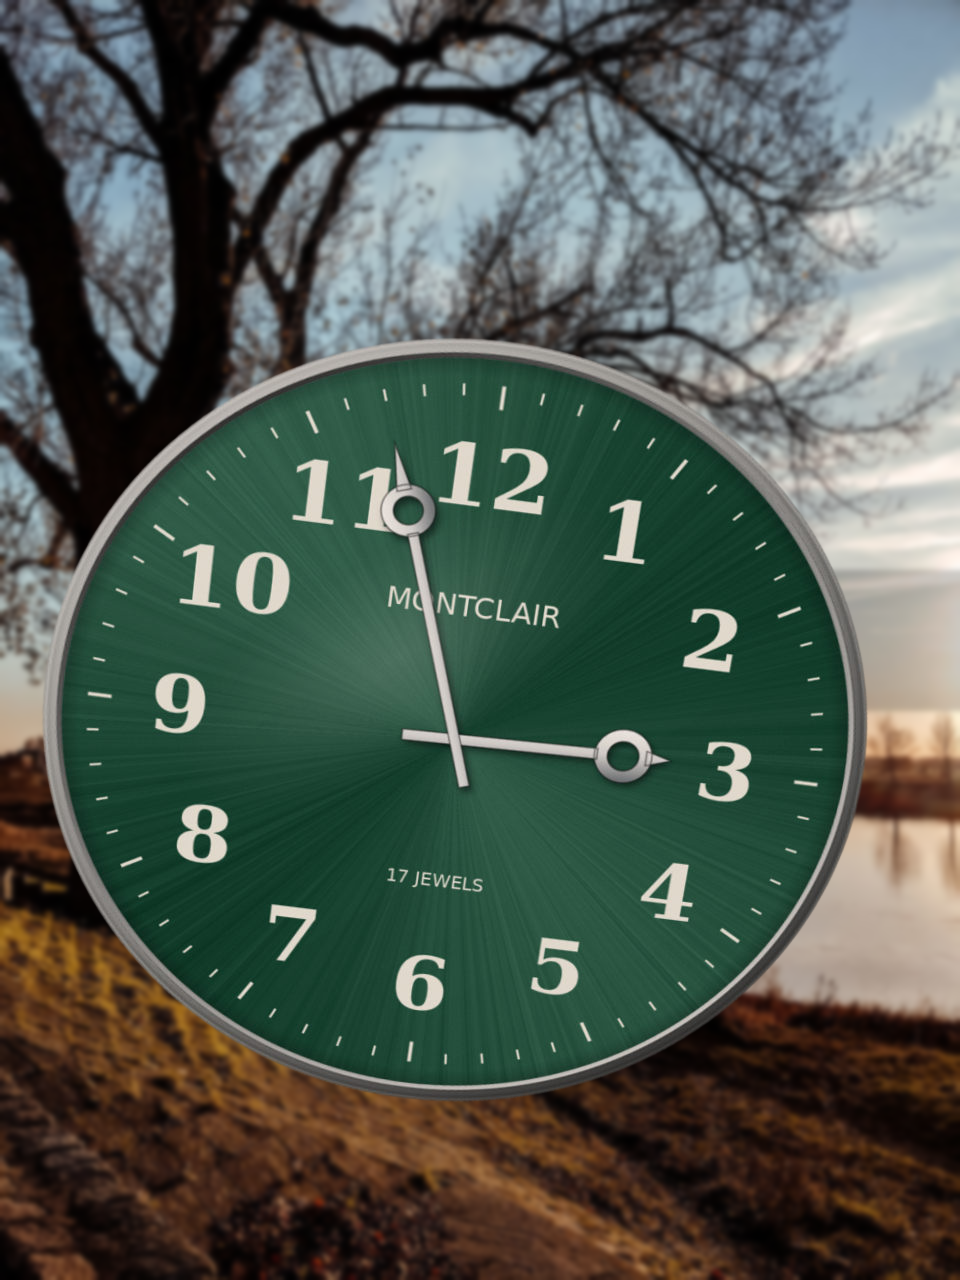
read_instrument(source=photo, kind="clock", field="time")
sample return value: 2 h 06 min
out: 2 h 57 min
